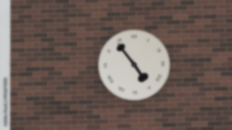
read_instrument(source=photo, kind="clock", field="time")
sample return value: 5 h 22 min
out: 4 h 54 min
